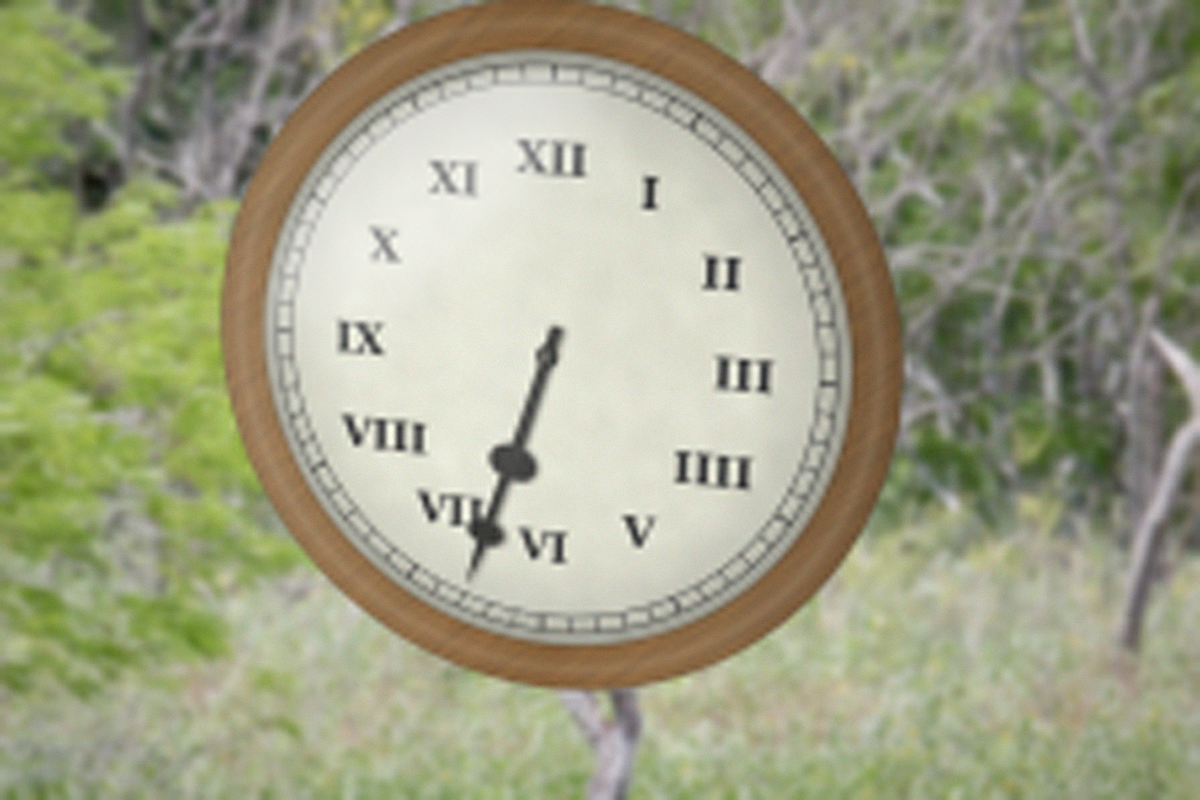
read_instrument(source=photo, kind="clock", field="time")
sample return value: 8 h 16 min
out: 6 h 33 min
